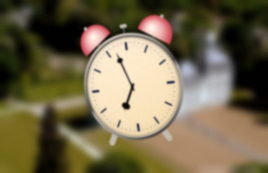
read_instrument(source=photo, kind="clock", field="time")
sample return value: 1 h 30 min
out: 6 h 57 min
